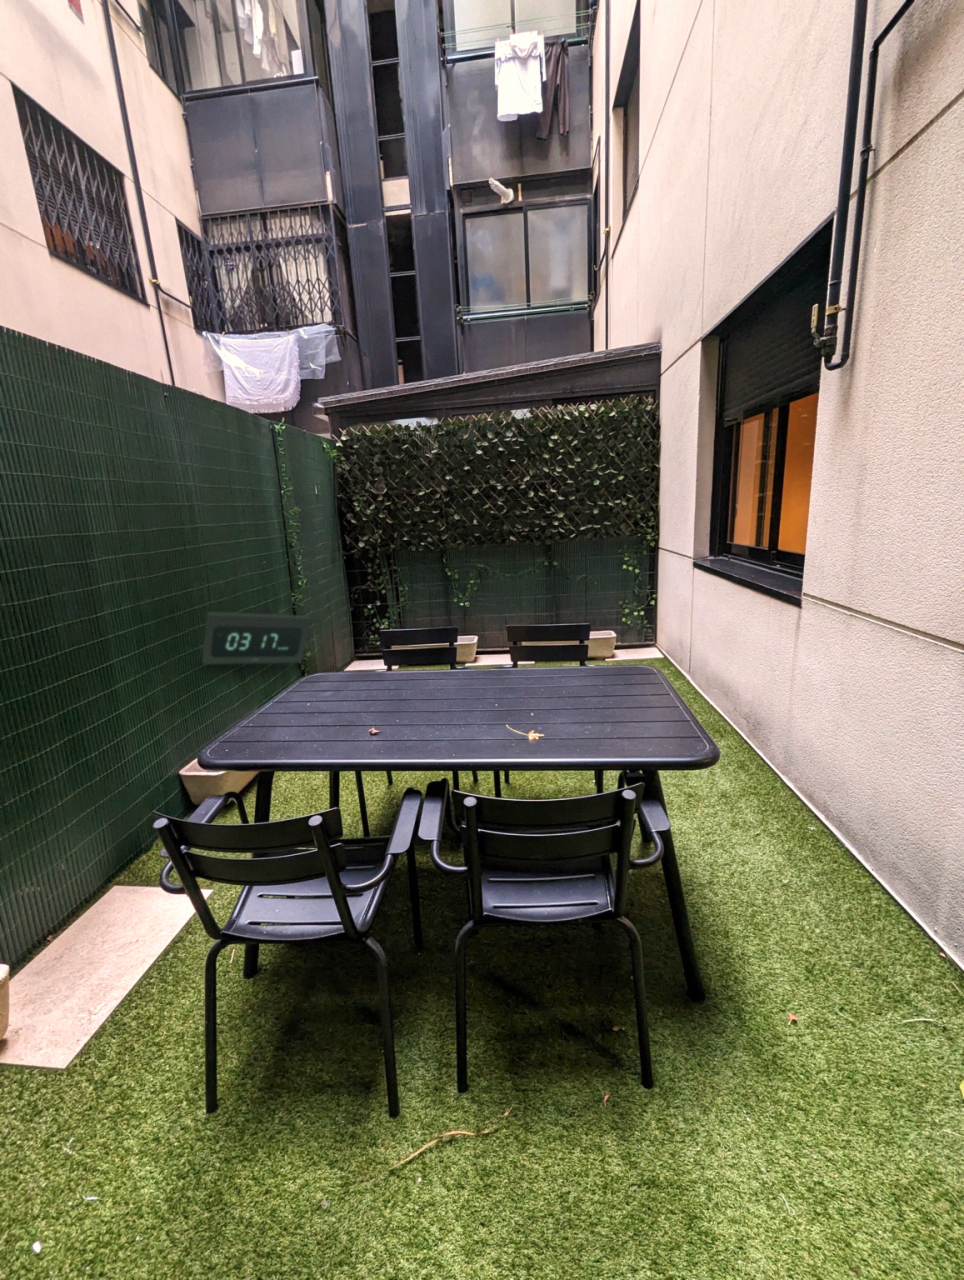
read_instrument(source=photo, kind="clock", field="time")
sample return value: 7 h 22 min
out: 3 h 17 min
